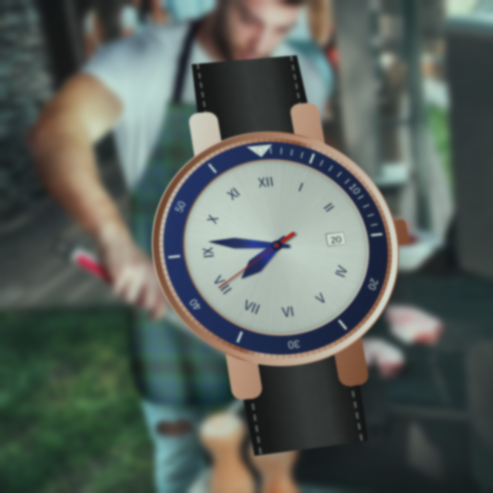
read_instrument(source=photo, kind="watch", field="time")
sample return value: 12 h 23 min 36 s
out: 7 h 46 min 40 s
